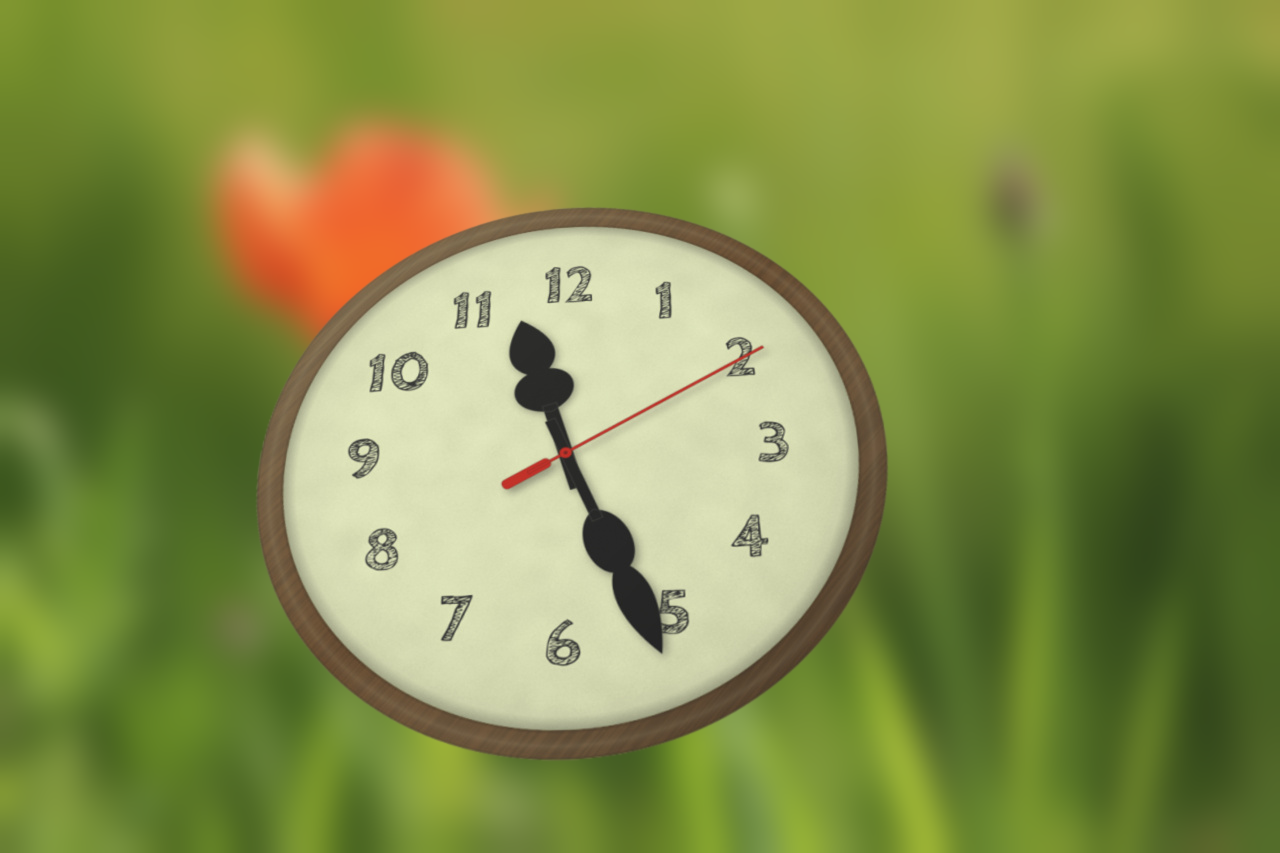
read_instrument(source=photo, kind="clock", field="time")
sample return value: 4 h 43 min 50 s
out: 11 h 26 min 10 s
